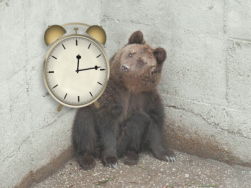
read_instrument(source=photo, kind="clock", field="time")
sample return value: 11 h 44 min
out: 12 h 14 min
